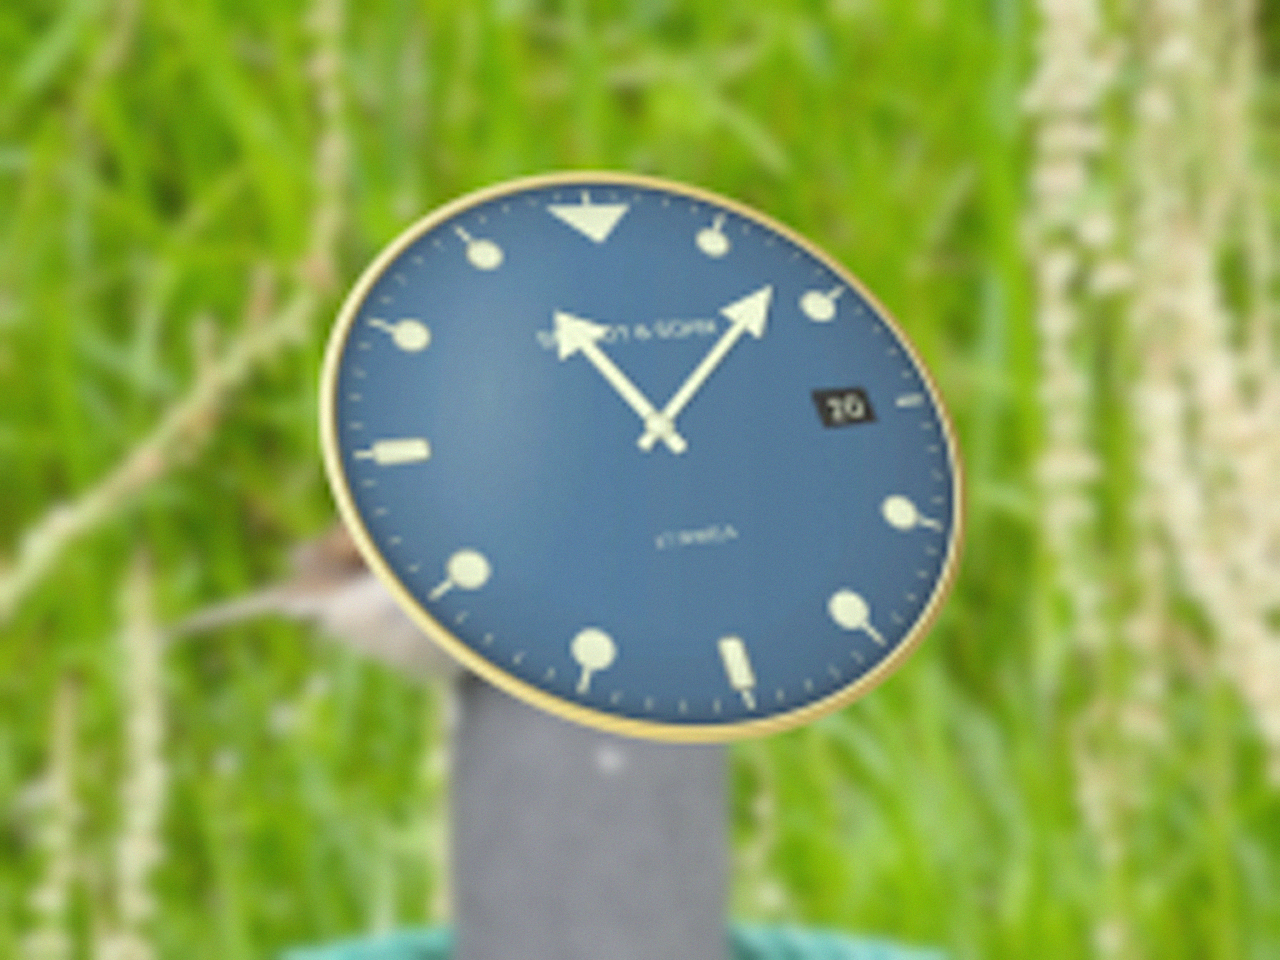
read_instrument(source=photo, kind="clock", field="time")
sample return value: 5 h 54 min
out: 11 h 08 min
